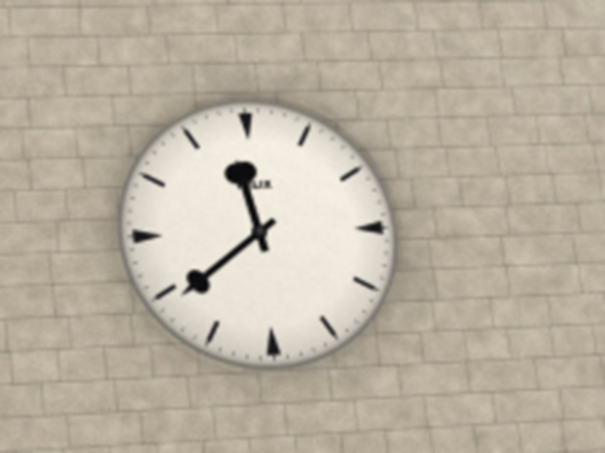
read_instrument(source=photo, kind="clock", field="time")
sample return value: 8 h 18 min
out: 11 h 39 min
